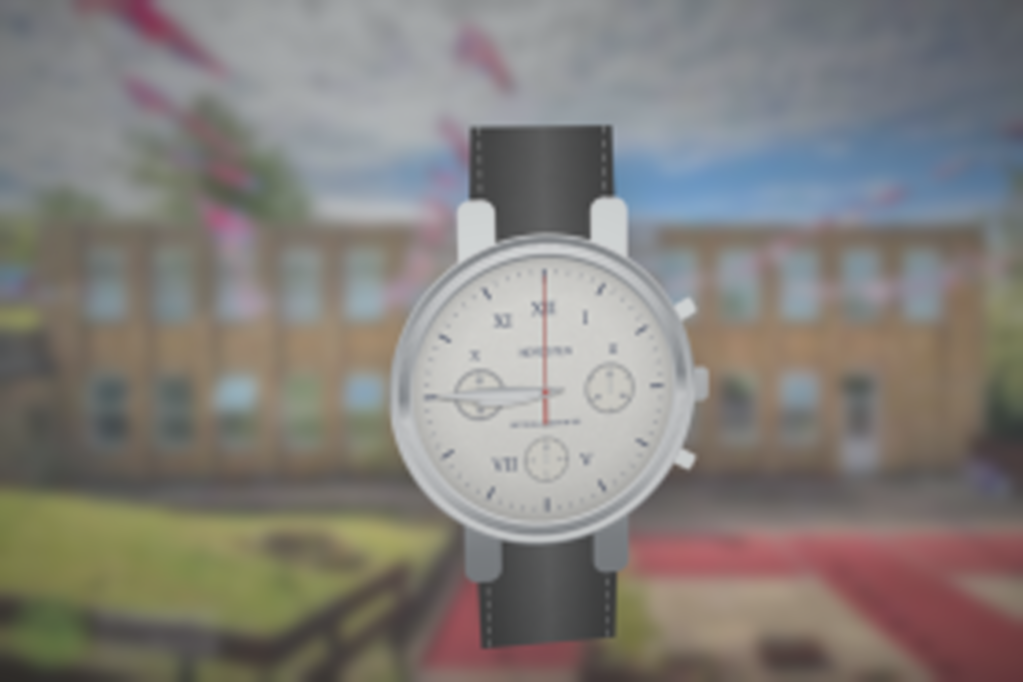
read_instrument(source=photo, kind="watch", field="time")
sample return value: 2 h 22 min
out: 8 h 45 min
